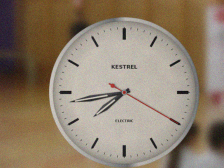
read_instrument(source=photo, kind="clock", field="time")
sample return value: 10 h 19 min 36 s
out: 7 h 43 min 20 s
